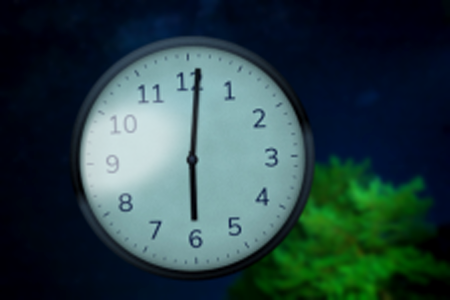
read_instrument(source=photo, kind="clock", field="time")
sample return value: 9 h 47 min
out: 6 h 01 min
